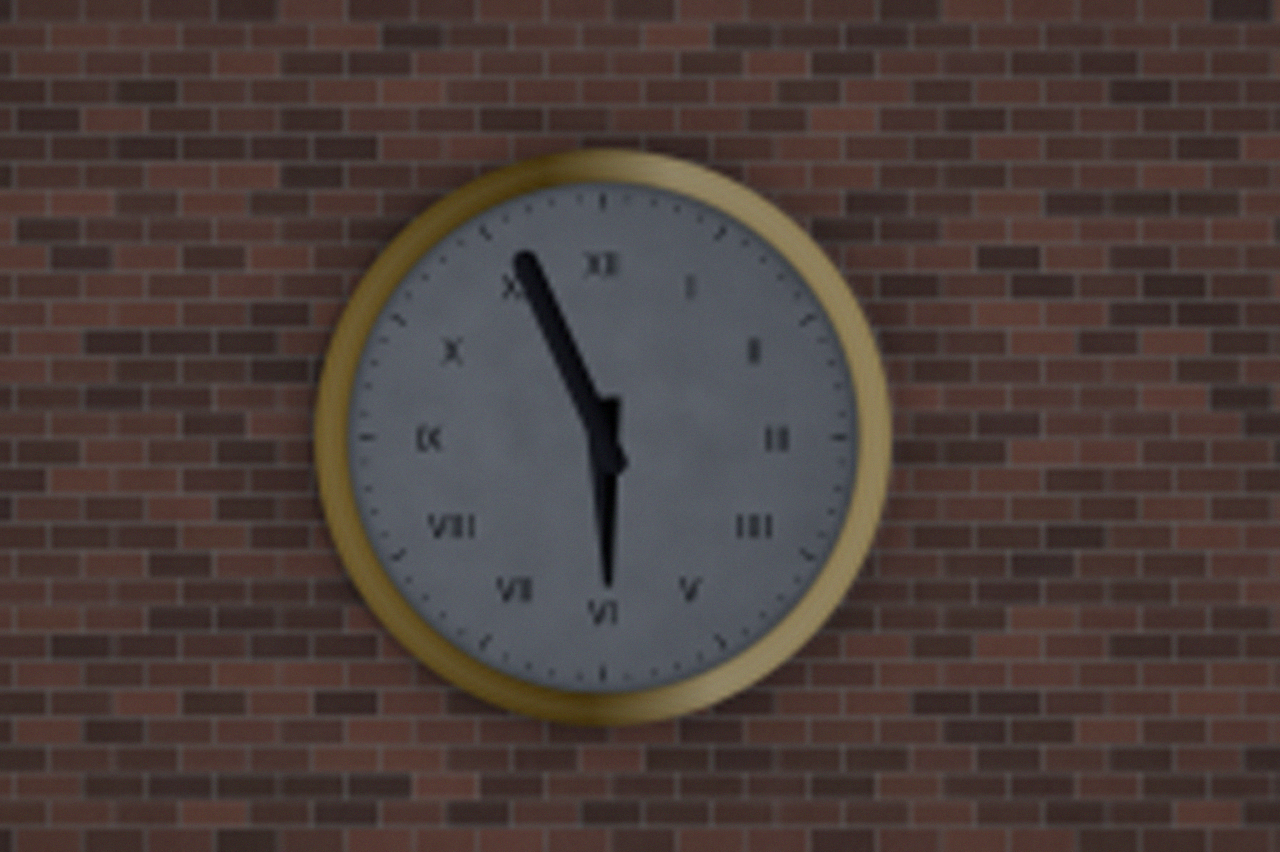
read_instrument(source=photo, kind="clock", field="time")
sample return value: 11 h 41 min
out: 5 h 56 min
